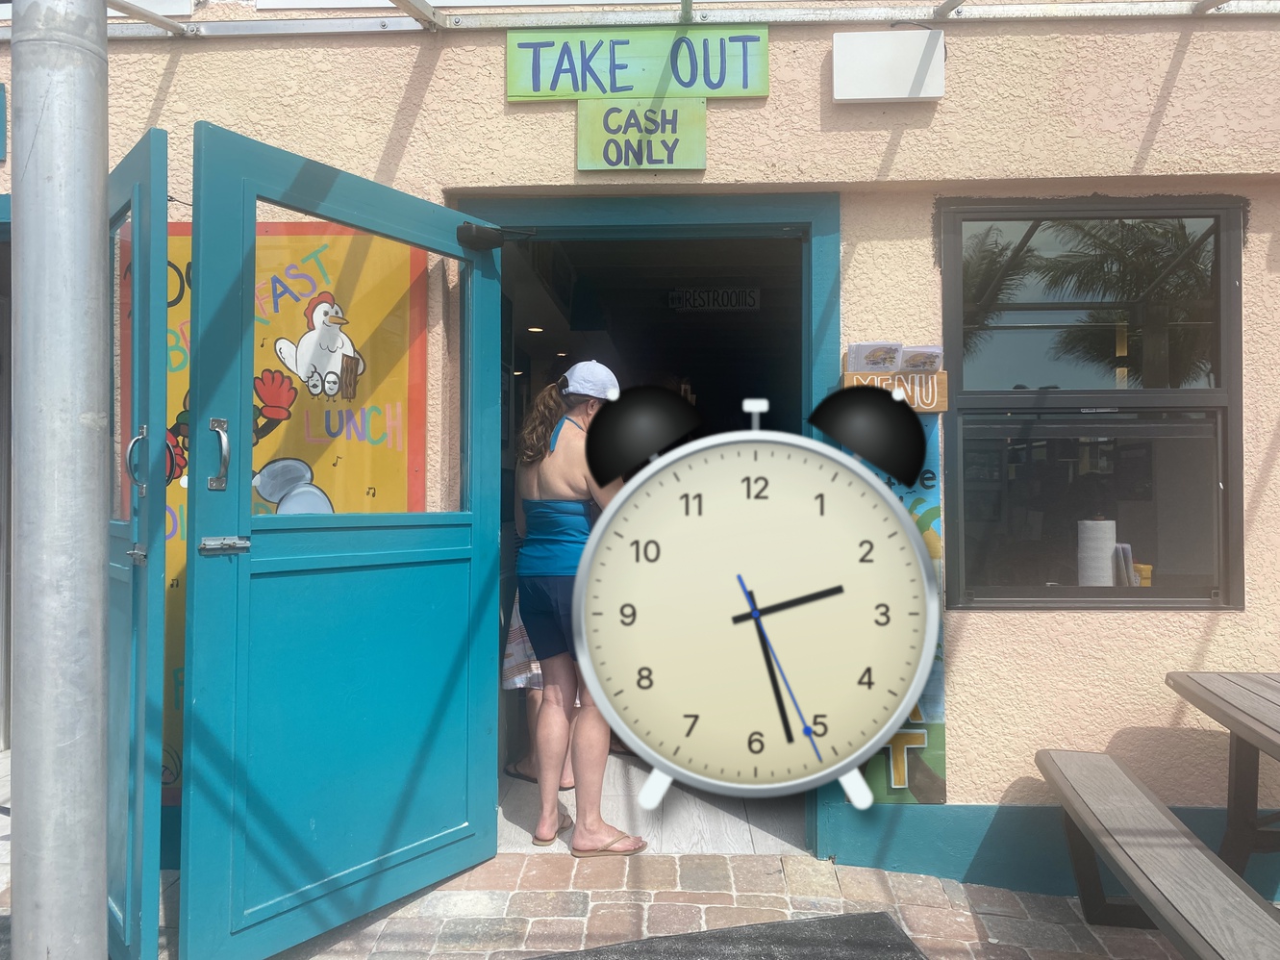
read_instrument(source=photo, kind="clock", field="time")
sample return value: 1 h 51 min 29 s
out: 2 h 27 min 26 s
